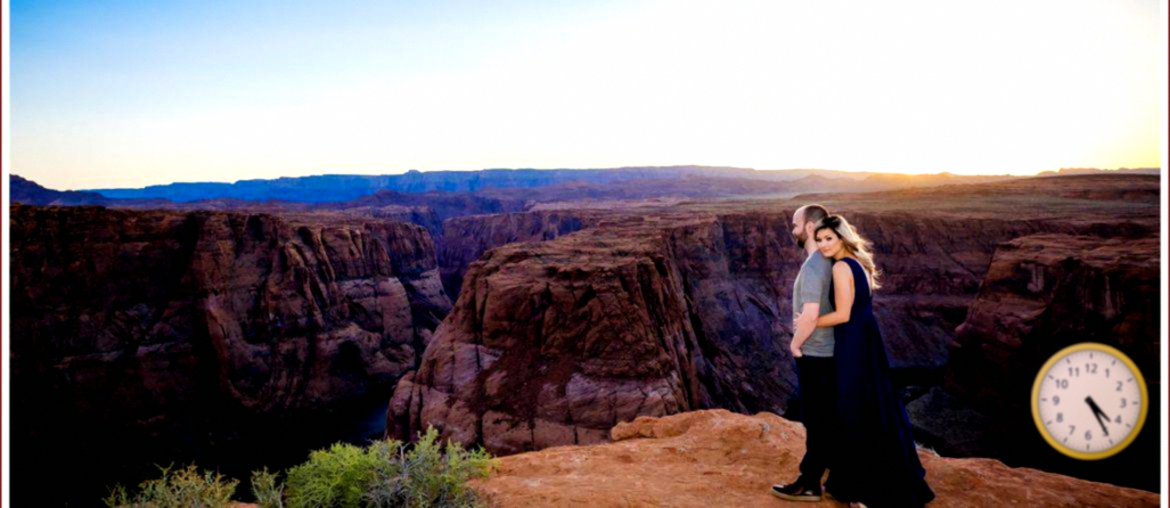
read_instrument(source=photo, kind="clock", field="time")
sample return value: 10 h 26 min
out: 4 h 25 min
